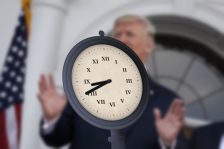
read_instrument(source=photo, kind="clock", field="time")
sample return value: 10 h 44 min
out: 8 h 41 min
